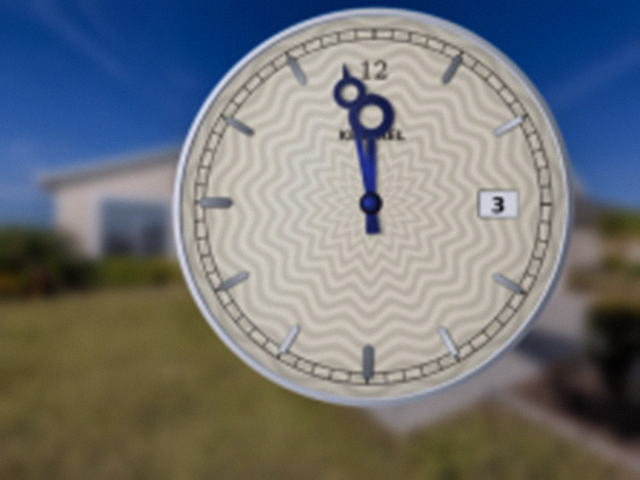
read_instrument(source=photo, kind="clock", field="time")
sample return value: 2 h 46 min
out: 11 h 58 min
